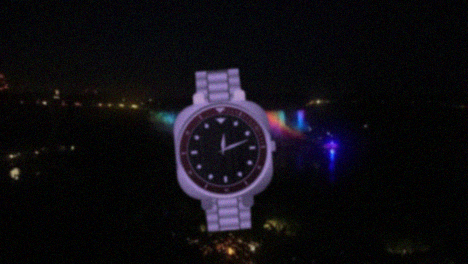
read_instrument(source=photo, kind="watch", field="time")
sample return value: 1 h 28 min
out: 12 h 12 min
